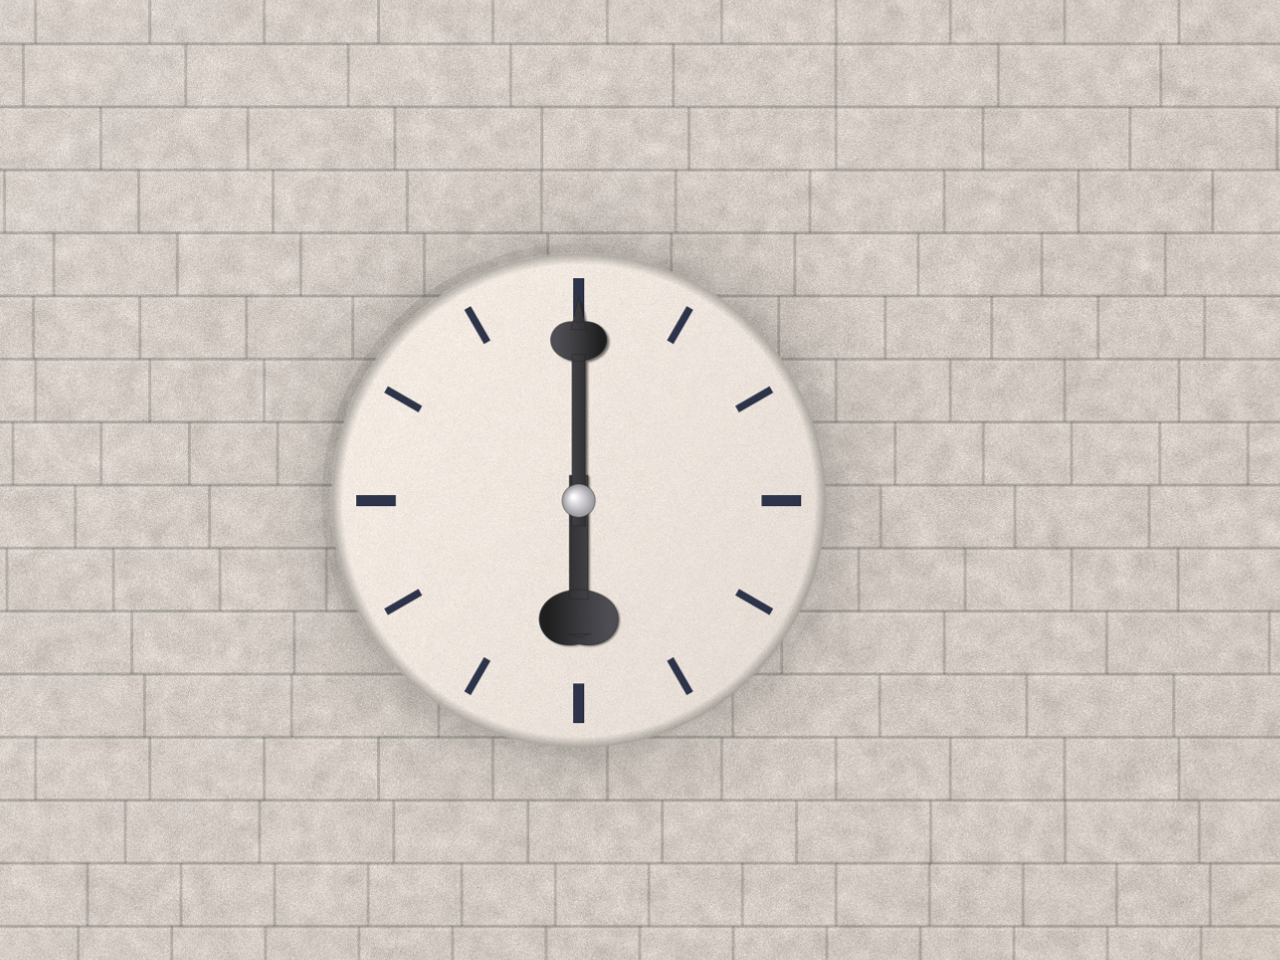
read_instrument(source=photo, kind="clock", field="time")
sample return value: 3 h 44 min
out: 6 h 00 min
